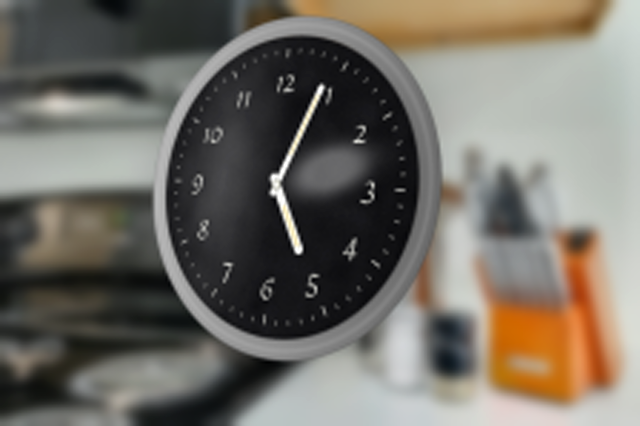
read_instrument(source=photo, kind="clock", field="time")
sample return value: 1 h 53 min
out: 5 h 04 min
